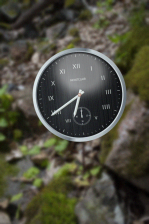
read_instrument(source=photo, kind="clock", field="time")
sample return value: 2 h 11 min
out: 6 h 40 min
